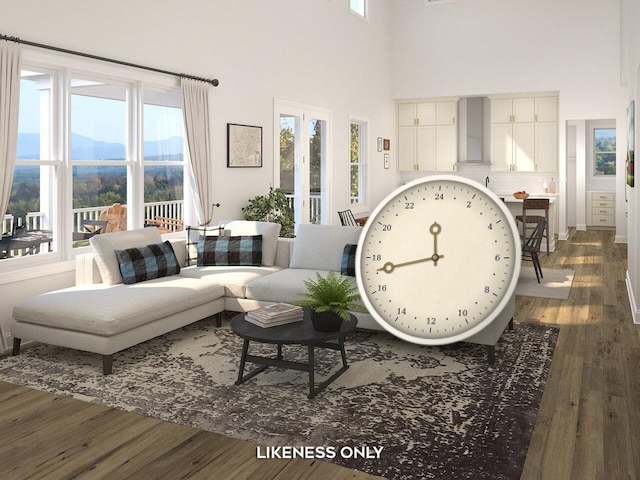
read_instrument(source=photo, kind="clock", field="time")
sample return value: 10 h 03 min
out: 23 h 43 min
